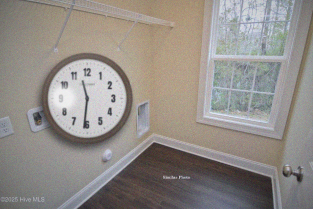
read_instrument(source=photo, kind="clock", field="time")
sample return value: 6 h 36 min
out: 11 h 31 min
